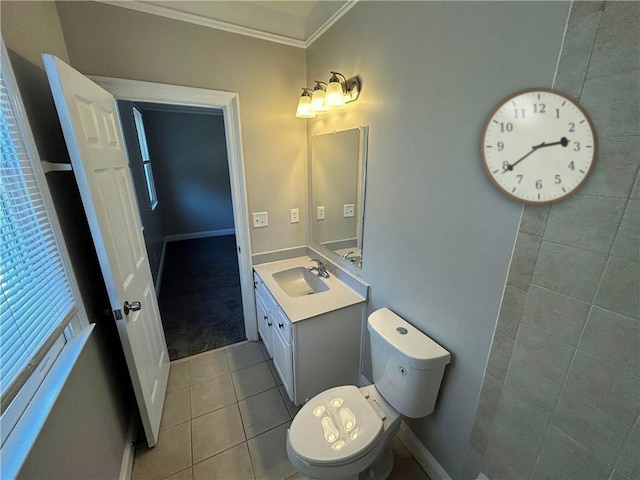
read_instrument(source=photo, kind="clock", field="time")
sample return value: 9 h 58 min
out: 2 h 39 min
